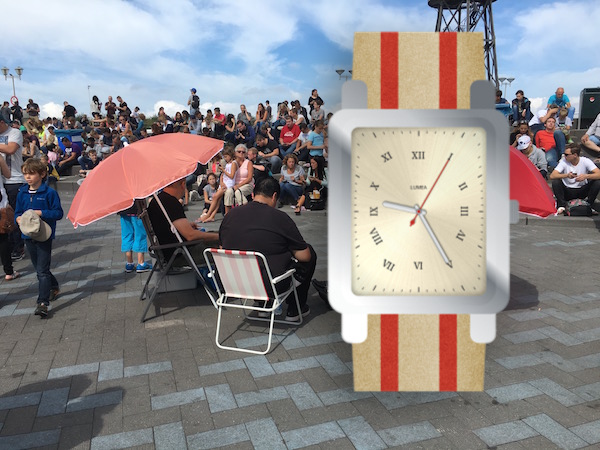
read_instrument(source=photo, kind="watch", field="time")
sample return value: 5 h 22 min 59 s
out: 9 h 25 min 05 s
